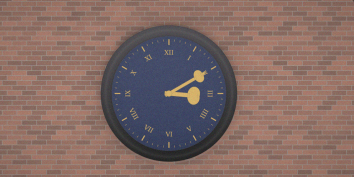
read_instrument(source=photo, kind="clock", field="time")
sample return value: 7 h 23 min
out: 3 h 10 min
